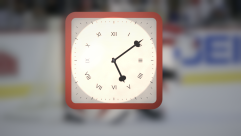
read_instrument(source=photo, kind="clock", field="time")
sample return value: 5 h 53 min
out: 5 h 09 min
